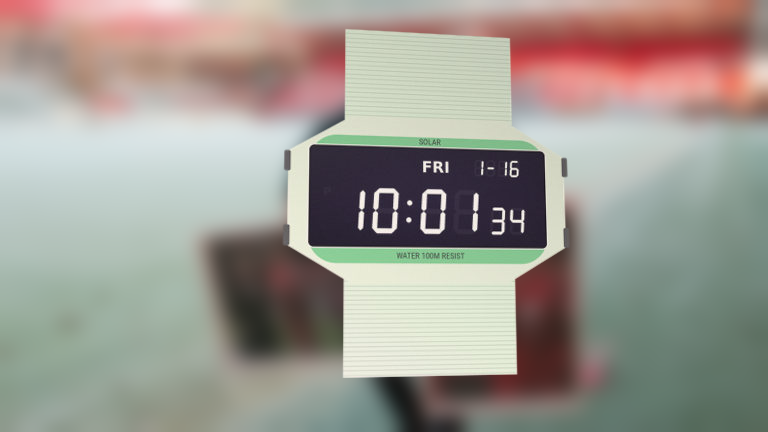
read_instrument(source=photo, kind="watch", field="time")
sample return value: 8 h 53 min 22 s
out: 10 h 01 min 34 s
